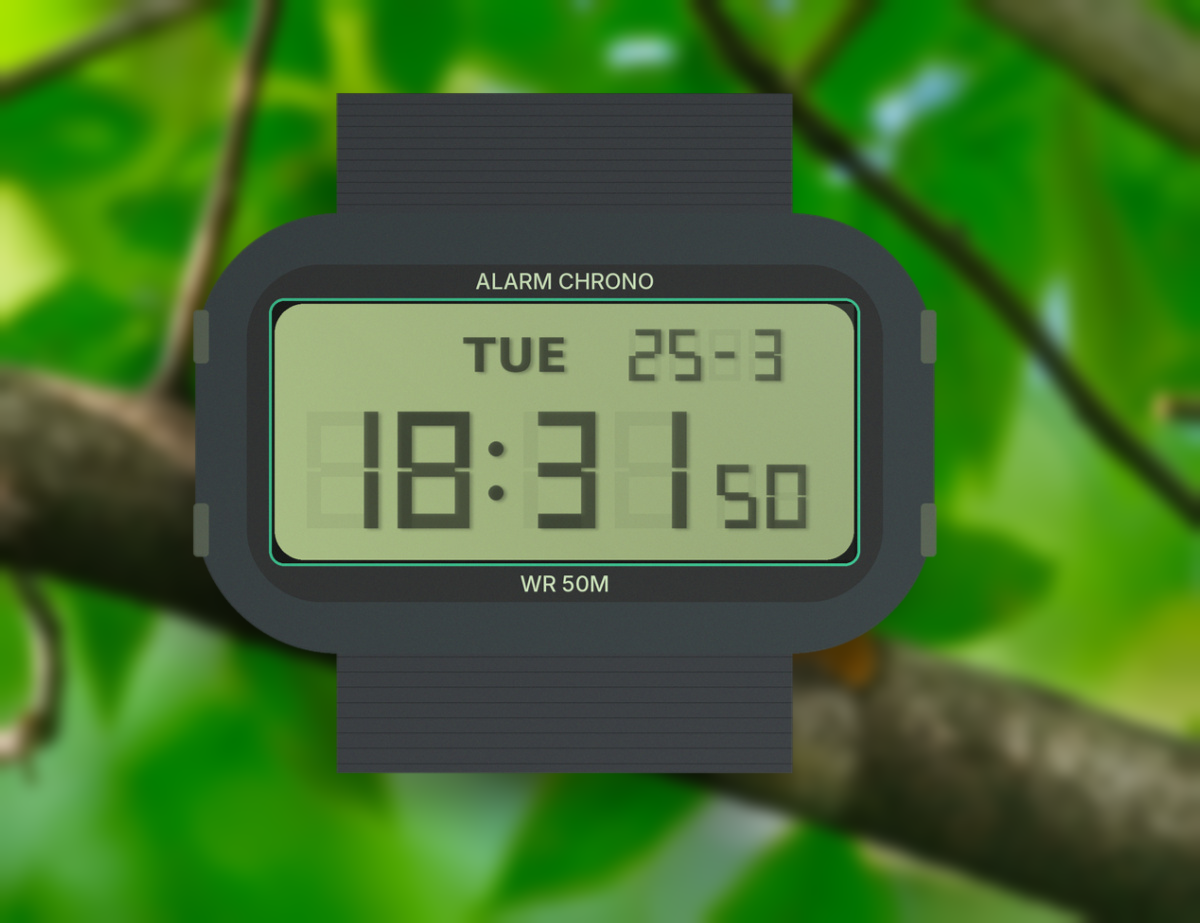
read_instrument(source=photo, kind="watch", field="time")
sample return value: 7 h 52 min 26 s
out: 18 h 31 min 50 s
